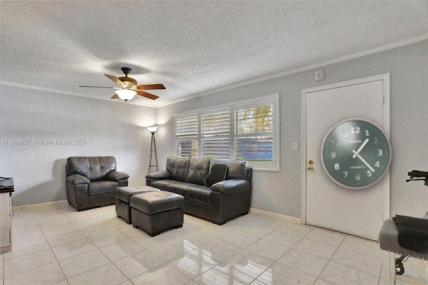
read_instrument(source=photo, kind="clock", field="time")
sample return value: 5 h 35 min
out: 1 h 23 min
